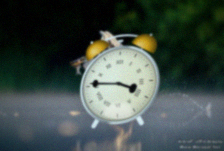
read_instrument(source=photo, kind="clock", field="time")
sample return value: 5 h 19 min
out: 3 h 46 min
